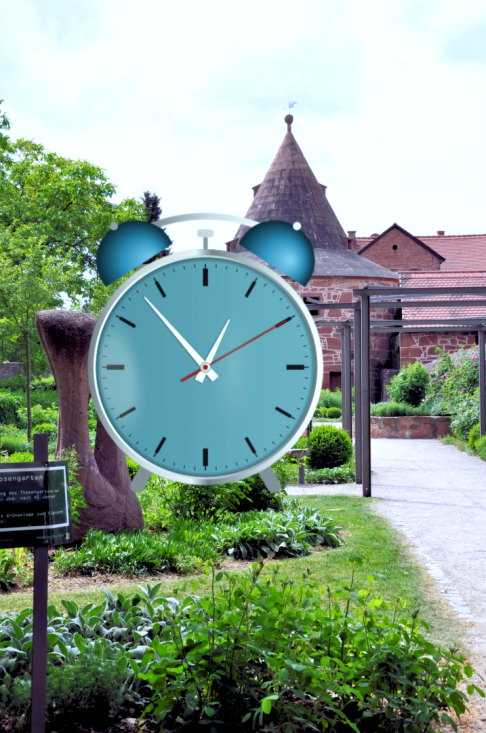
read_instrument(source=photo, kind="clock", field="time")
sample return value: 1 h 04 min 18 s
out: 12 h 53 min 10 s
